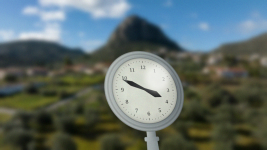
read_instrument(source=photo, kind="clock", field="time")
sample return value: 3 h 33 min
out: 3 h 49 min
